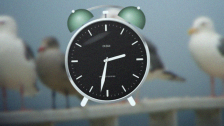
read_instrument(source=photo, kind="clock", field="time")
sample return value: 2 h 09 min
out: 2 h 32 min
